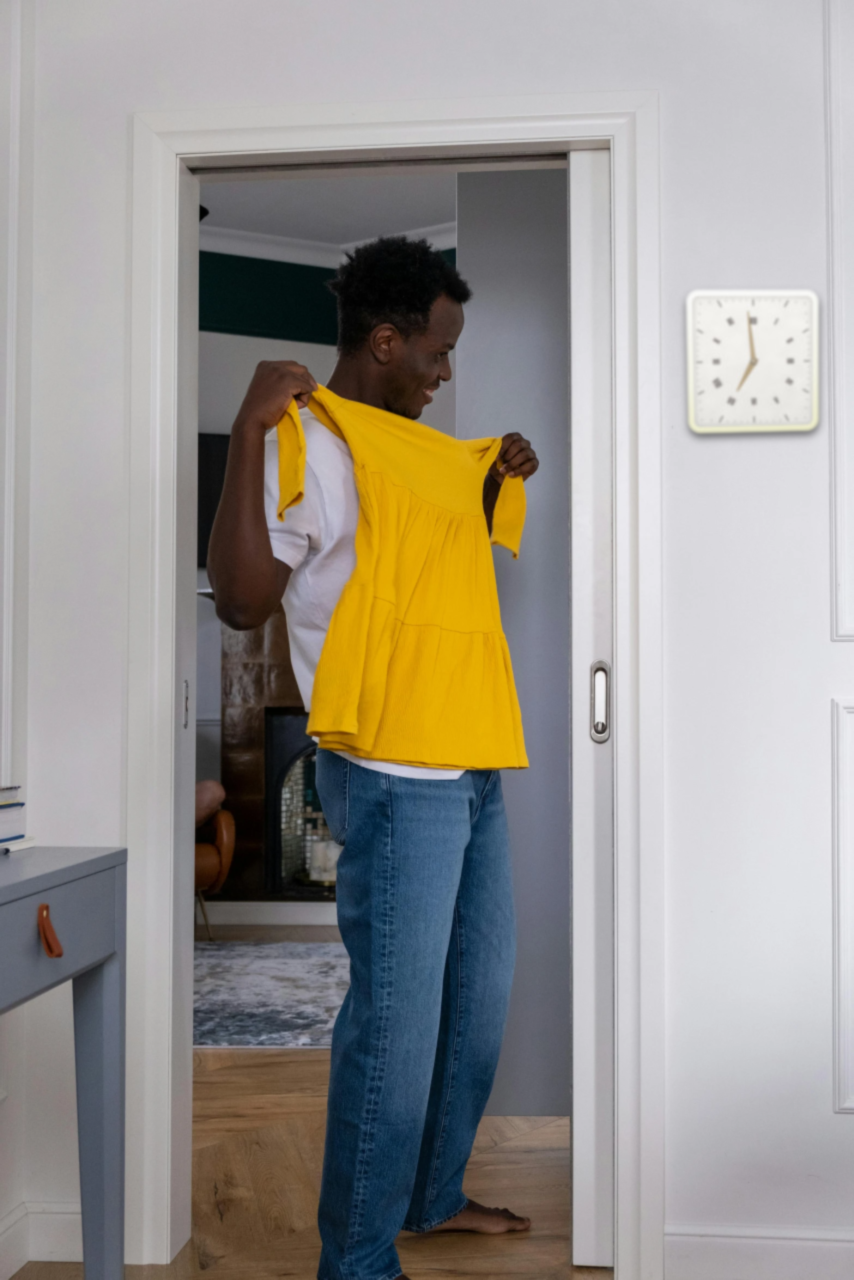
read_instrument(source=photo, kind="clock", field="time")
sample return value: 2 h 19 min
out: 6 h 59 min
